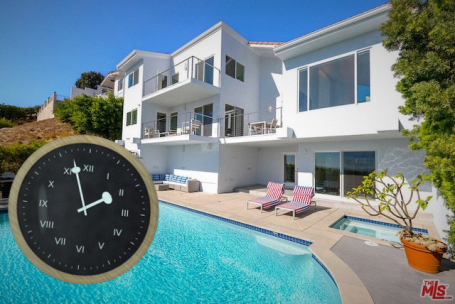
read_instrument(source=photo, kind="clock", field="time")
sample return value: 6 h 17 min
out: 1 h 57 min
